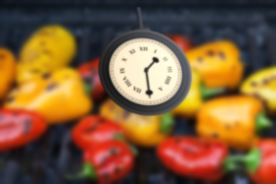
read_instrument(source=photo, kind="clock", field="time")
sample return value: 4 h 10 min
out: 1 h 30 min
